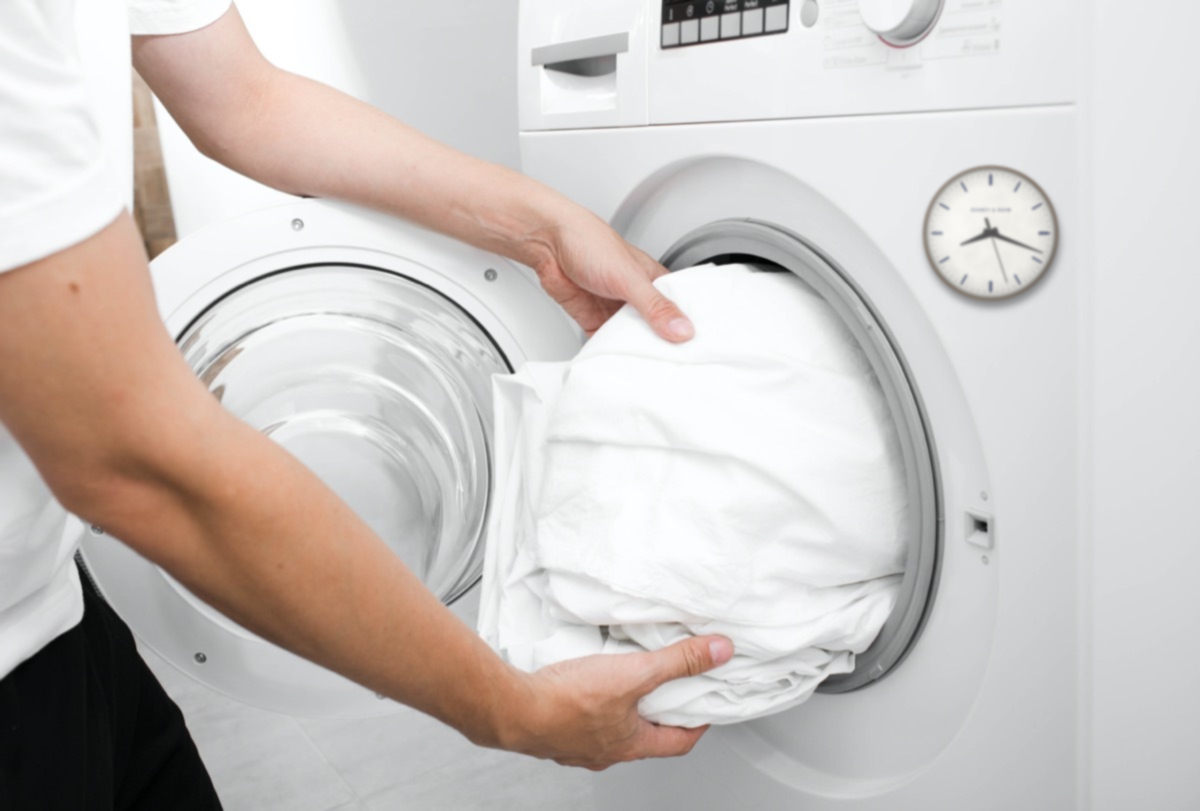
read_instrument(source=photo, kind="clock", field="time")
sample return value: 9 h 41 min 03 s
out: 8 h 18 min 27 s
